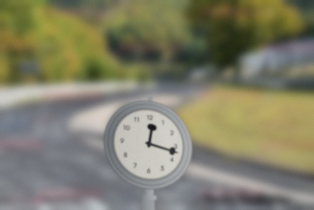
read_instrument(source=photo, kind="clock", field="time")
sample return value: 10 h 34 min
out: 12 h 17 min
